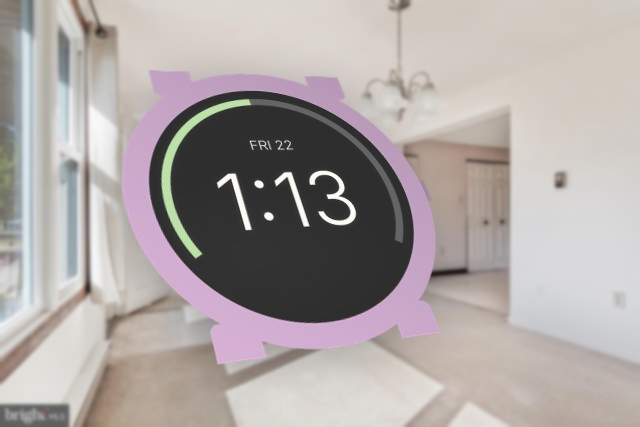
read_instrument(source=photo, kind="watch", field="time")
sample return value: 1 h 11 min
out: 1 h 13 min
